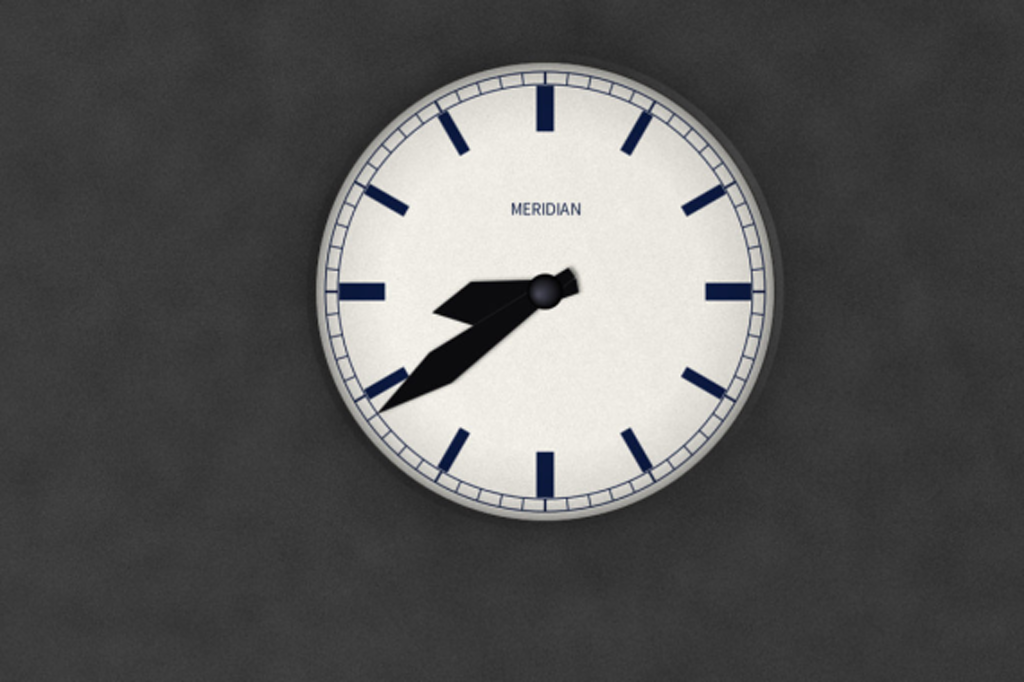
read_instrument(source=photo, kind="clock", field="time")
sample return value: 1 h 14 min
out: 8 h 39 min
